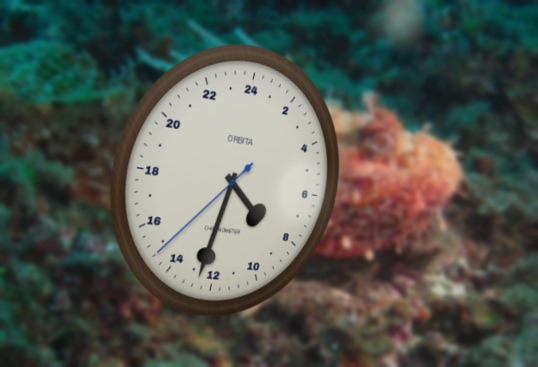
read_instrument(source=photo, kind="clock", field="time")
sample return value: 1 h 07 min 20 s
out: 8 h 31 min 37 s
